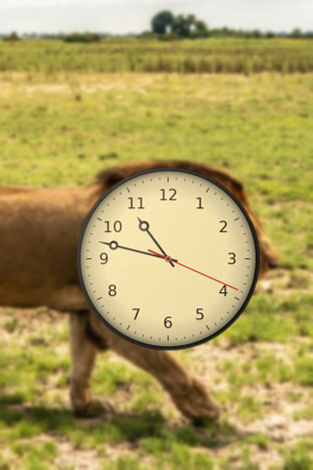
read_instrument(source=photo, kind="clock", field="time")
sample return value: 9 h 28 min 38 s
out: 10 h 47 min 19 s
